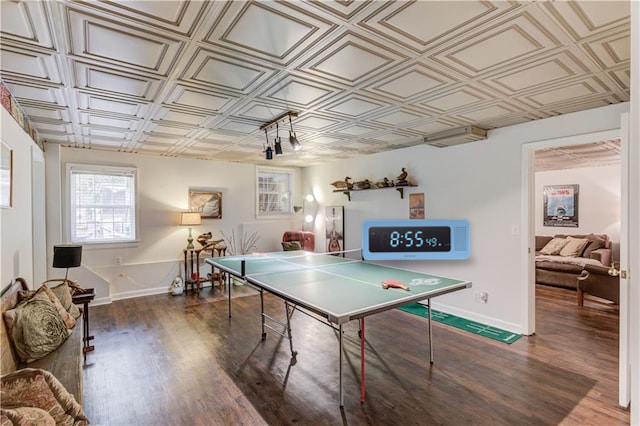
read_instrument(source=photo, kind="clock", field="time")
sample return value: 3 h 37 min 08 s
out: 8 h 55 min 49 s
